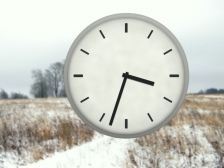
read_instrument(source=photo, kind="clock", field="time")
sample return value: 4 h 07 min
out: 3 h 33 min
